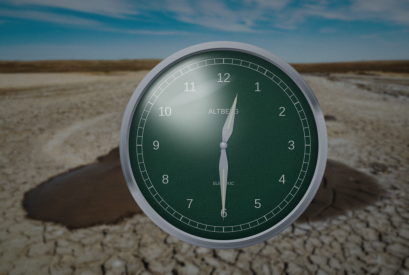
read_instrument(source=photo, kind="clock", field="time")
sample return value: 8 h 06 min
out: 12 h 30 min
